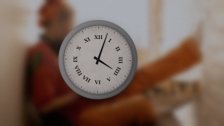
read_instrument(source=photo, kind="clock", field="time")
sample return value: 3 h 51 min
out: 4 h 03 min
